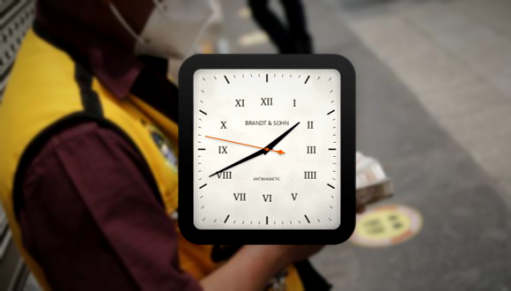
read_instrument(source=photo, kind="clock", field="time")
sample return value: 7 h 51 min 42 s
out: 1 h 40 min 47 s
